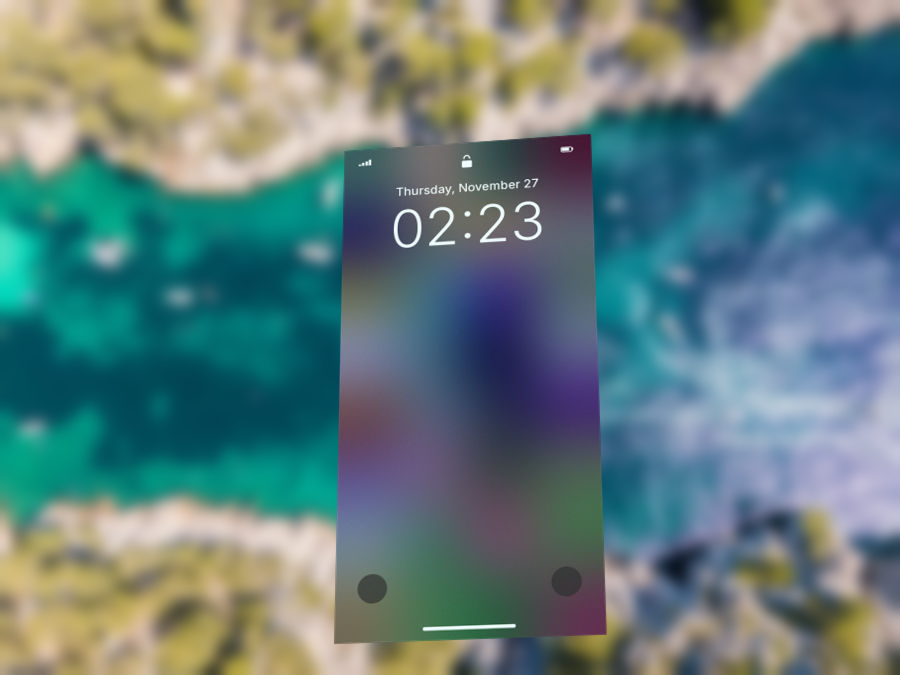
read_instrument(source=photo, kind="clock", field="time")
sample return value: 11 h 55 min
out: 2 h 23 min
